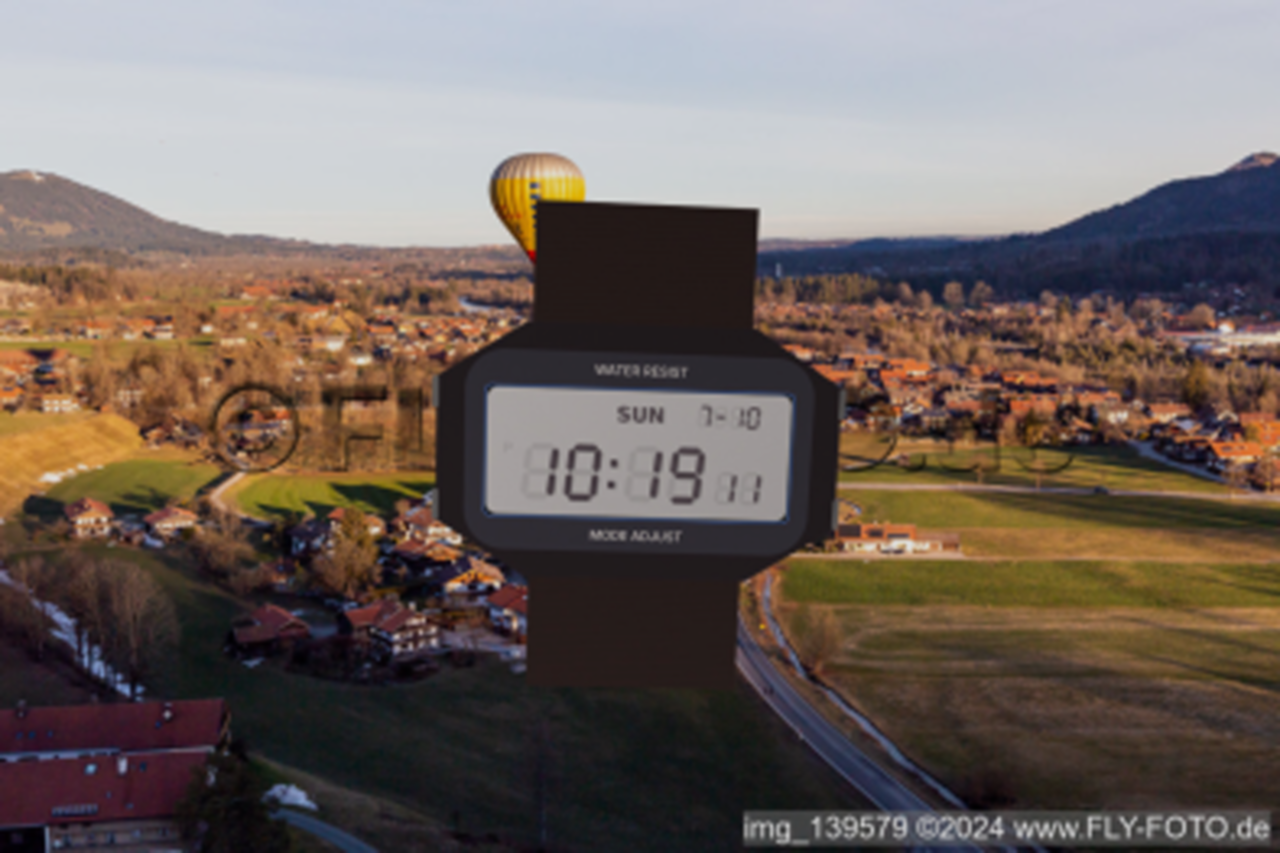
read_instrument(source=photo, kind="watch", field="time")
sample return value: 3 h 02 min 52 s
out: 10 h 19 min 11 s
